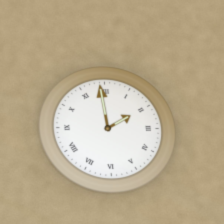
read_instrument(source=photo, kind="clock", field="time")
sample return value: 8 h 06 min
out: 1 h 59 min
